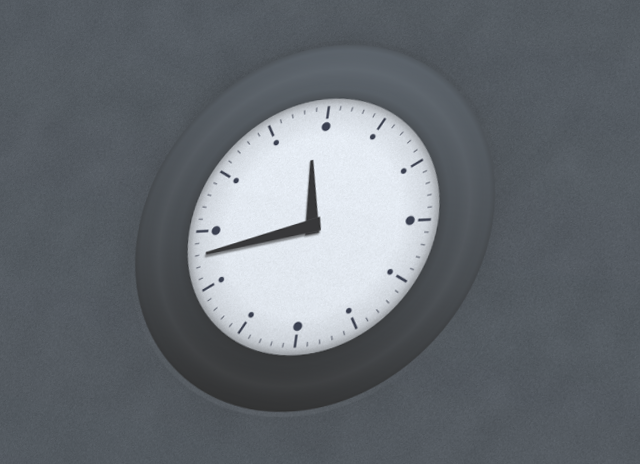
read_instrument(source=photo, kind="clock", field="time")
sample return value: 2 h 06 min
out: 11 h 43 min
